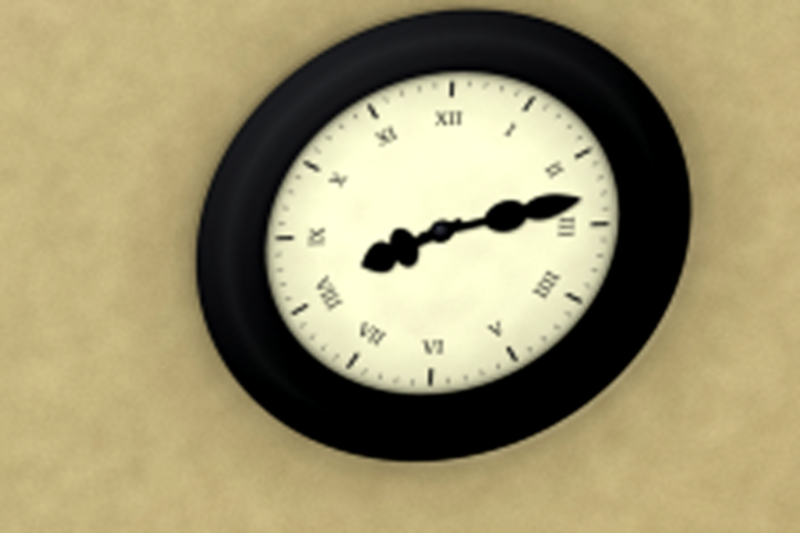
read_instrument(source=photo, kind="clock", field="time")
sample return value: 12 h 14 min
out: 8 h 13 min
